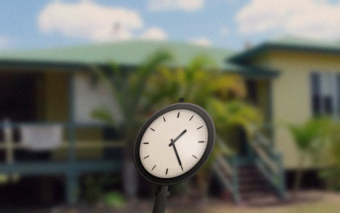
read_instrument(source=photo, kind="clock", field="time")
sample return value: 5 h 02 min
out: 1 h 25 min
